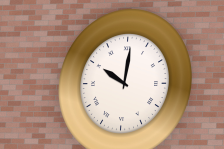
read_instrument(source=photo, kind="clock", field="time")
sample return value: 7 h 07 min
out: 10 h 01 min
